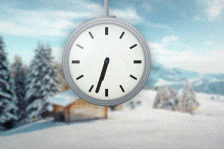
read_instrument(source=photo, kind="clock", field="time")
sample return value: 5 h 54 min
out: 6 h 33 min
